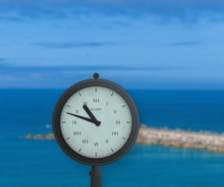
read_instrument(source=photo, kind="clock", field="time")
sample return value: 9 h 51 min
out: 10 h 48 min
